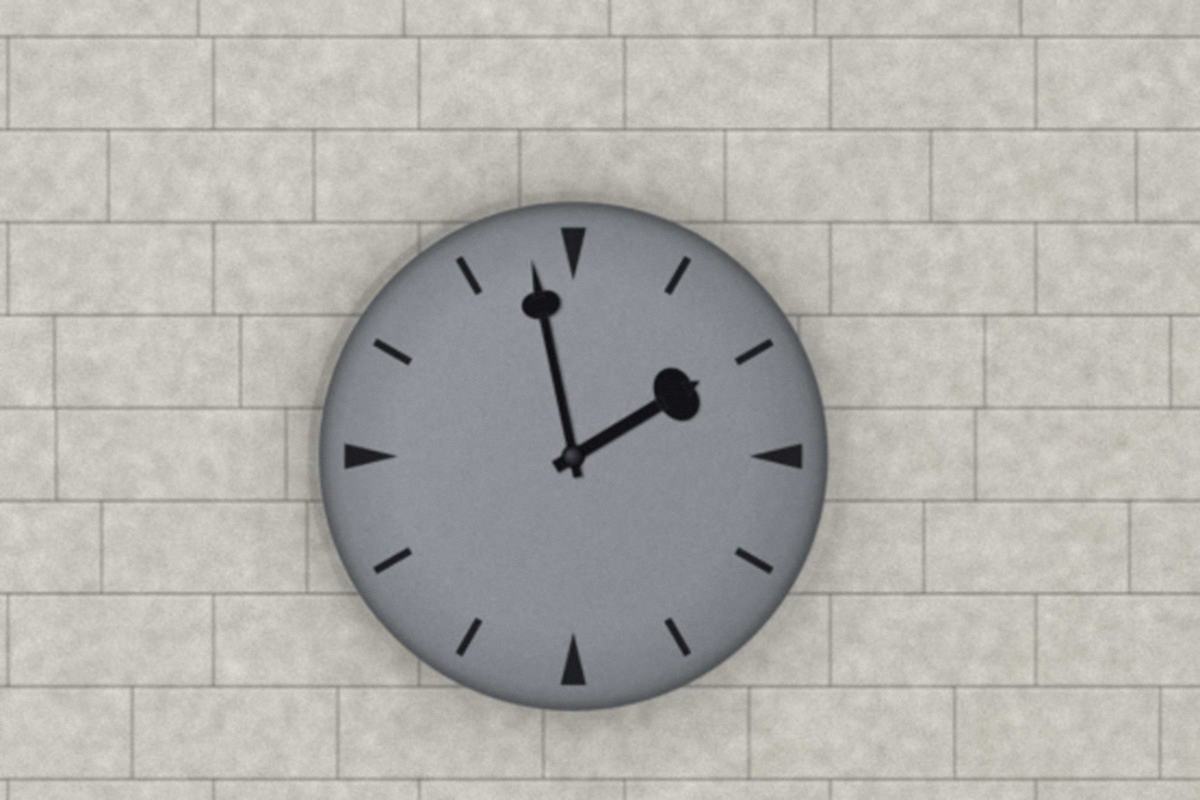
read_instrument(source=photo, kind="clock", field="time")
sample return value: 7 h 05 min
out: 1 h 58 min
